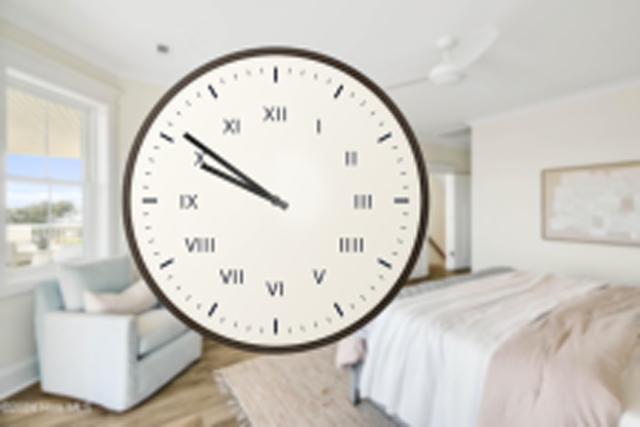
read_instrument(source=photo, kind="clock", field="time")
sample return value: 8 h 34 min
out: 9 h 51 min
